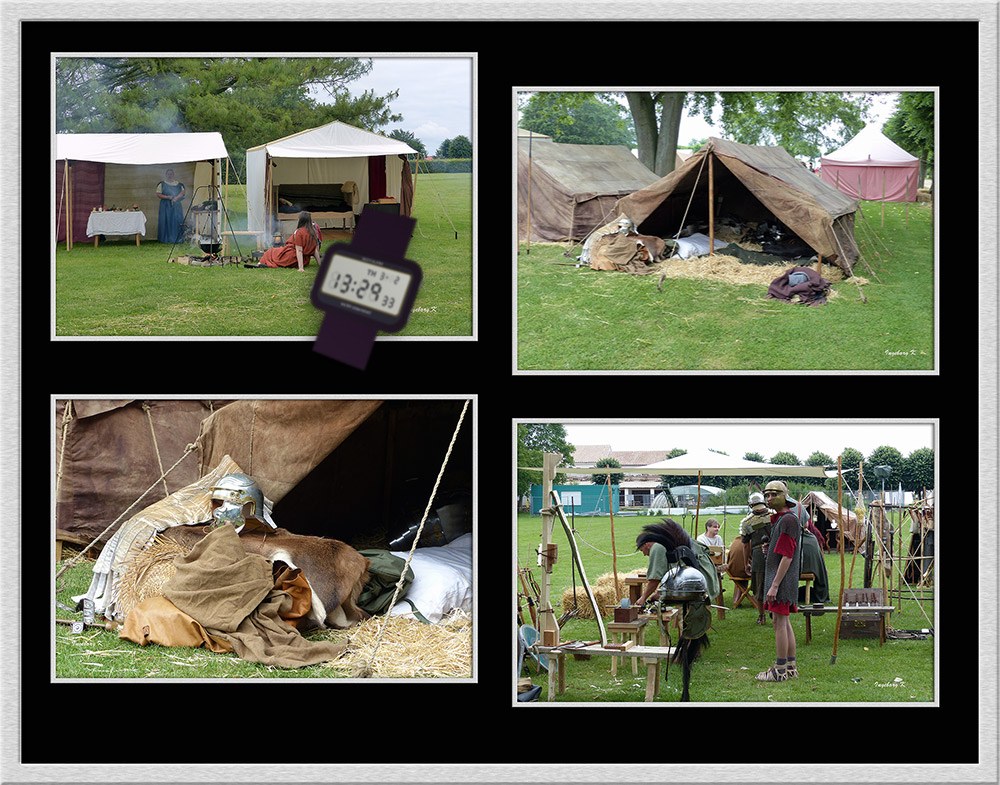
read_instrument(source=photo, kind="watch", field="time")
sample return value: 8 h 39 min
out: 13 h 29 min
